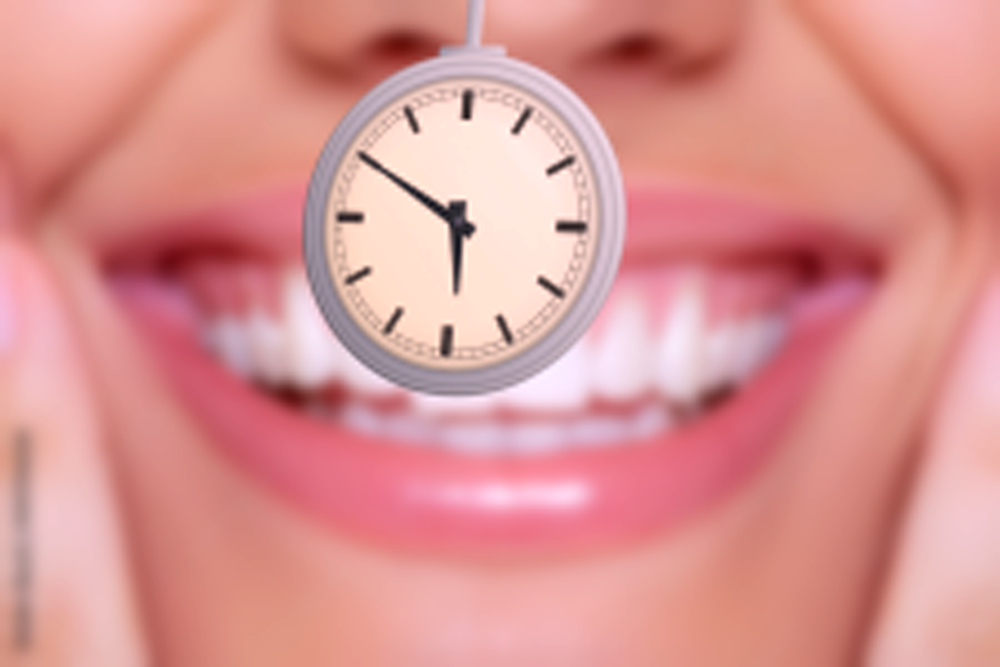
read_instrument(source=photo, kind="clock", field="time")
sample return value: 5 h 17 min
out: 5 h 50 min
